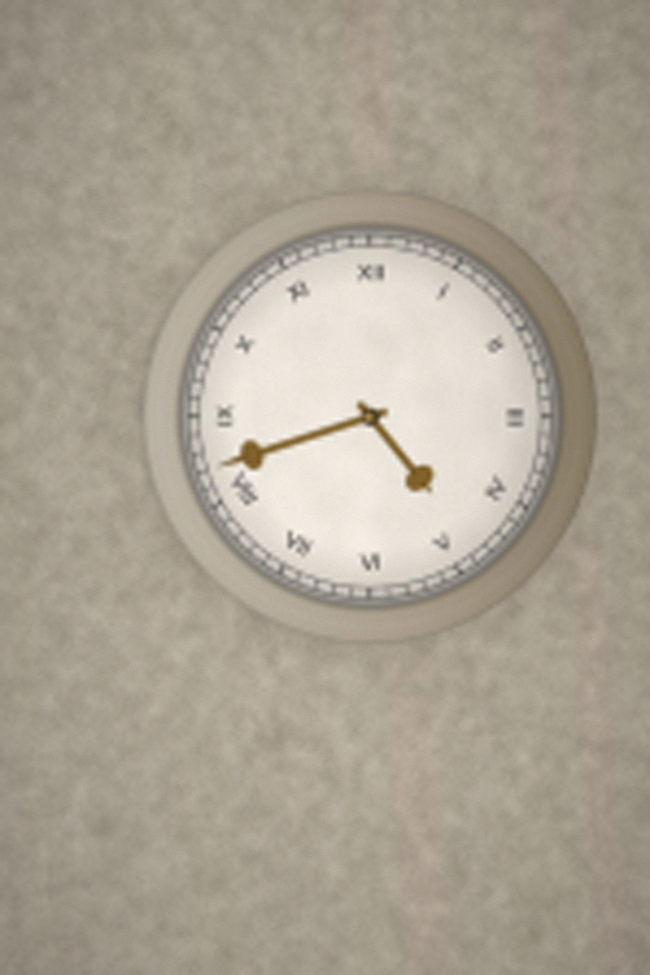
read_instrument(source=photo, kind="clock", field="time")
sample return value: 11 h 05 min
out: 4 h 42 min
